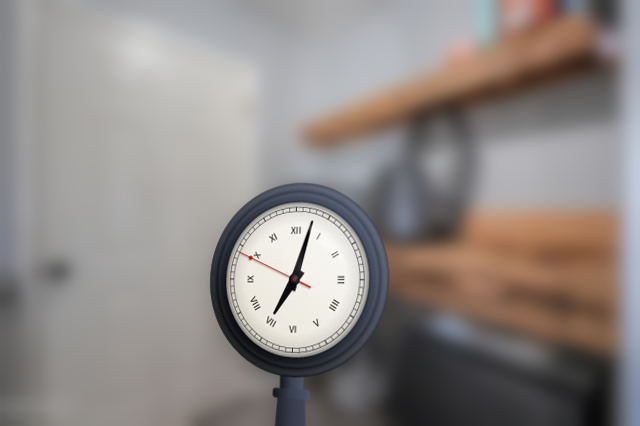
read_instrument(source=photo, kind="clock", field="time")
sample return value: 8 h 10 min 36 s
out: 7 h 02 min 49 s
